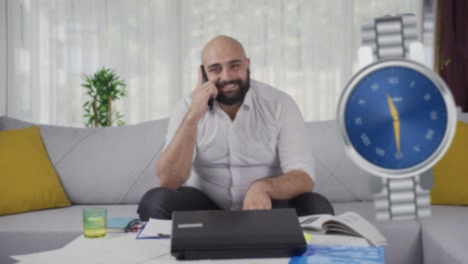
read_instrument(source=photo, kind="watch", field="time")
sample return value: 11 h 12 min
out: 11 h 30 min
